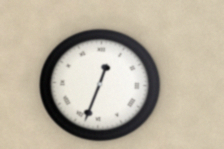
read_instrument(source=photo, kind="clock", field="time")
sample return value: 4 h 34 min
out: 12 h 33 min
